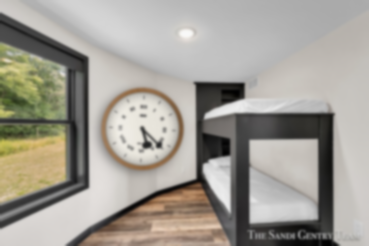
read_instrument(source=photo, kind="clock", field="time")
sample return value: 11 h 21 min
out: 5 h 22 min
